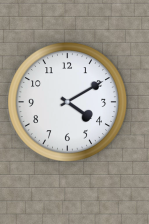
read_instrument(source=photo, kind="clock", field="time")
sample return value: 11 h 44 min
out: 4 h 10 min
